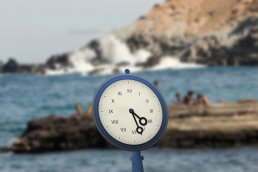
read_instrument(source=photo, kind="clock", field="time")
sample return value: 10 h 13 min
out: 4 h 27 min
